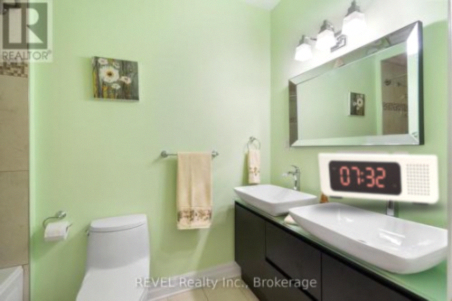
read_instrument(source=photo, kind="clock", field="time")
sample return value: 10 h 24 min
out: 7 h 32 min
